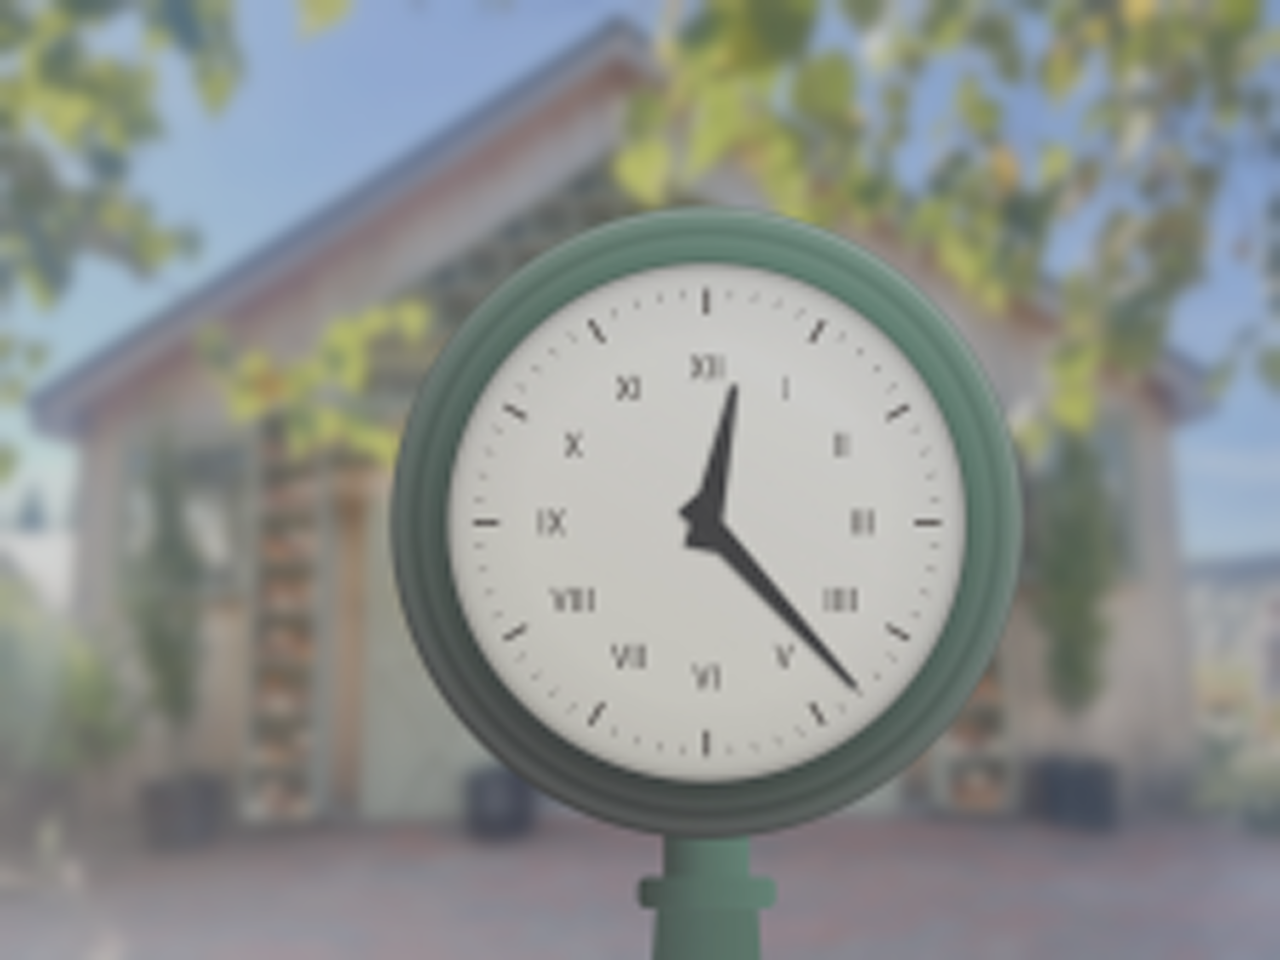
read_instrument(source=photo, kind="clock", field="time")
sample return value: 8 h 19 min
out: 12 h 23 min
